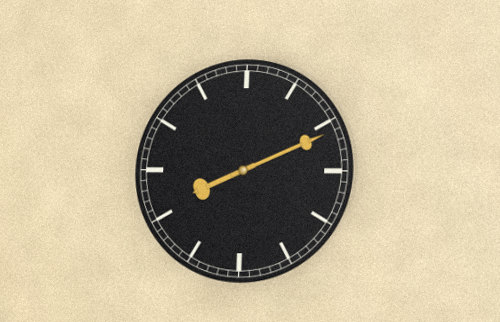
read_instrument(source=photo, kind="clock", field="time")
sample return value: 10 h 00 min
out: 8 h 11 min
